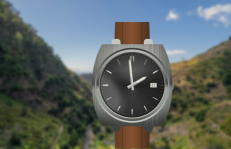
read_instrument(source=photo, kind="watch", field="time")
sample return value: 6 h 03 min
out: 1 h 59 min
